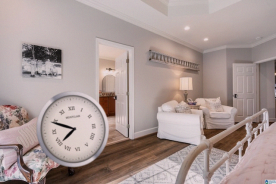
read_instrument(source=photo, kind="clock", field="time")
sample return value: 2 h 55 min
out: 7 h 49 min
